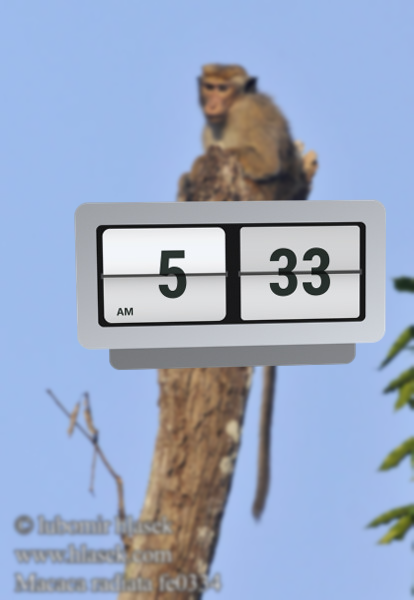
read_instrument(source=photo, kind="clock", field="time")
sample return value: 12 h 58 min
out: 5 h 33 min
